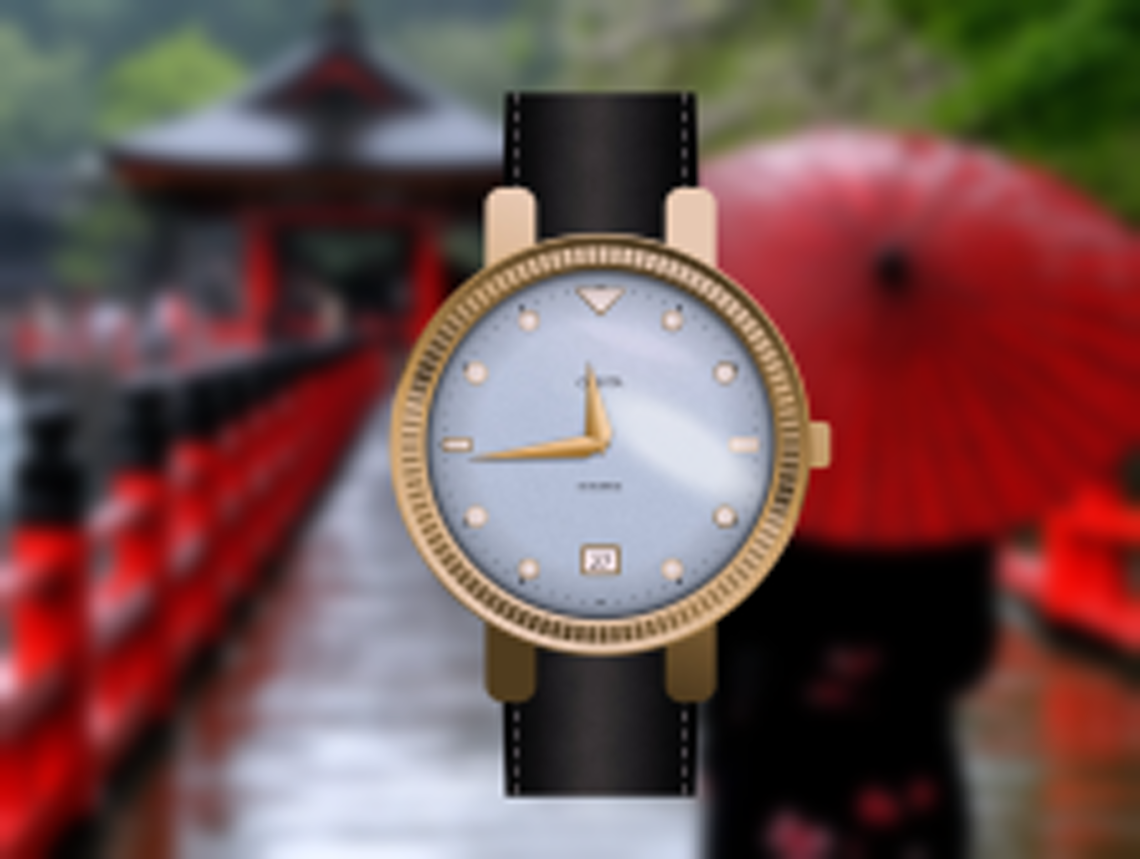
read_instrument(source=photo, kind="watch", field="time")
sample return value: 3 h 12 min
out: 11 h 44 min
